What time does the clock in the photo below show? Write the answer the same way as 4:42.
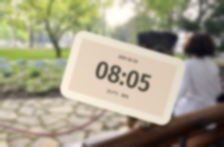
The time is 8:05
